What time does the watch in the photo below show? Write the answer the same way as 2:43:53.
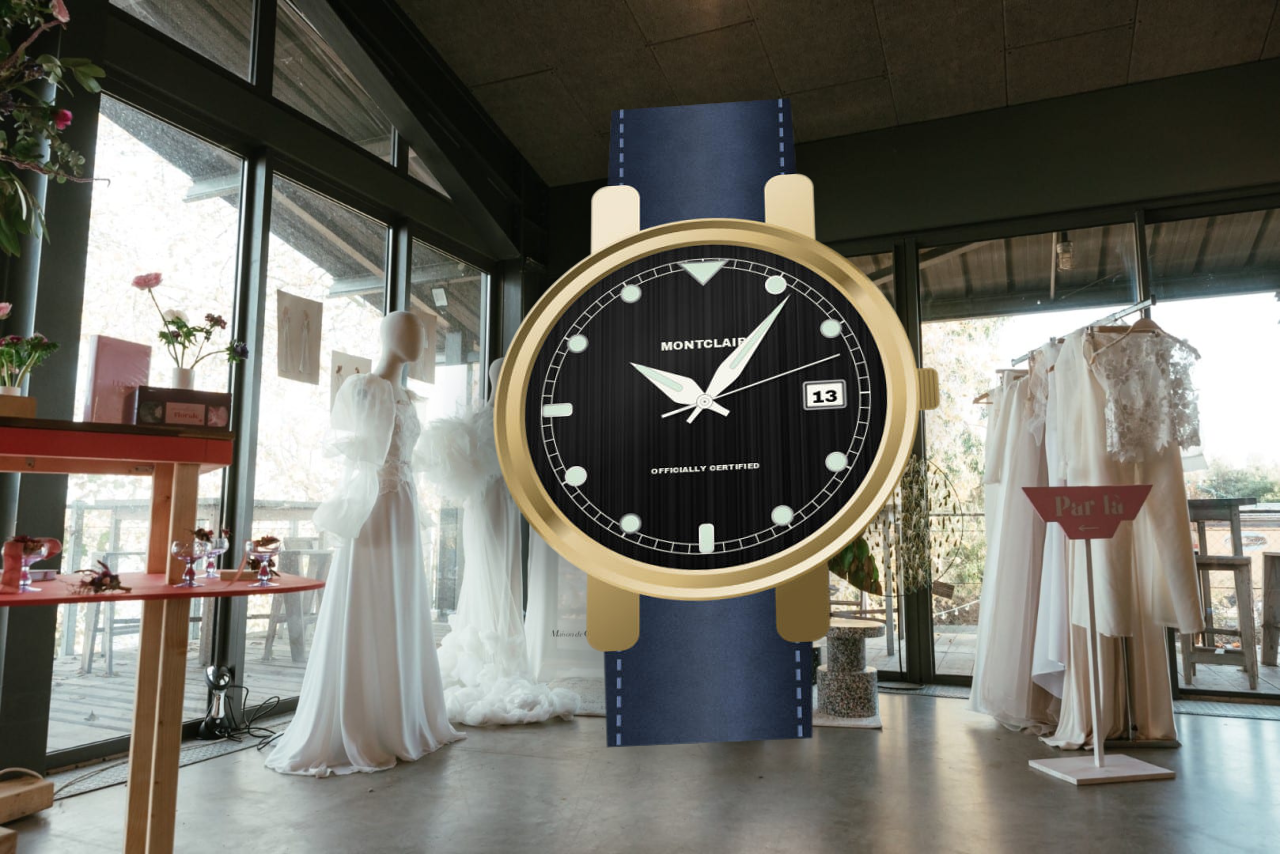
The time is 10:06:12
